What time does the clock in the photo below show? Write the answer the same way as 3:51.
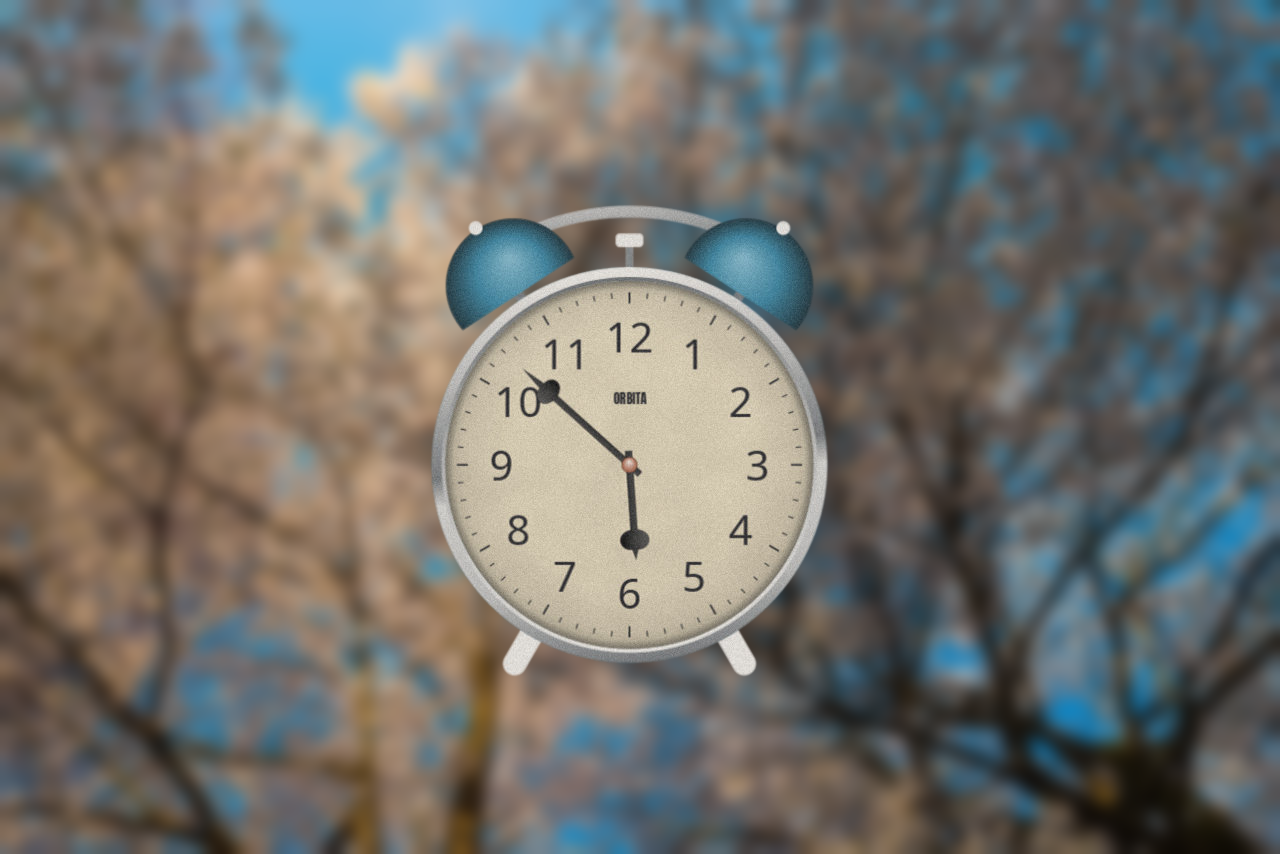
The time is 5:52
